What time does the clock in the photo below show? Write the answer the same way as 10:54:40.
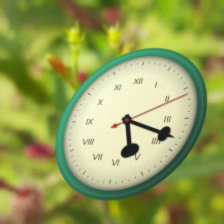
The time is 5:18:11
